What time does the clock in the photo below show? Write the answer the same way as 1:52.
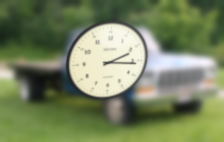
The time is 2:16
